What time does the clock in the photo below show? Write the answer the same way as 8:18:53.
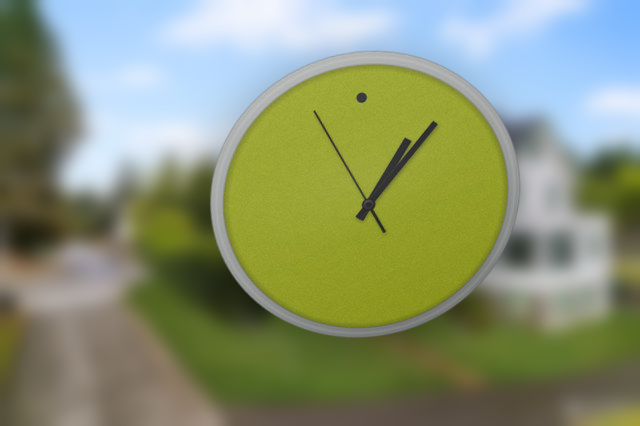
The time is 1:06:56
